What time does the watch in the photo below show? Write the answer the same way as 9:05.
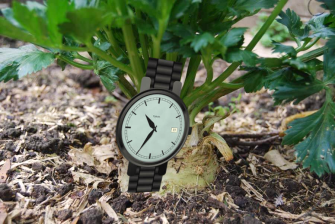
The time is 10:35
